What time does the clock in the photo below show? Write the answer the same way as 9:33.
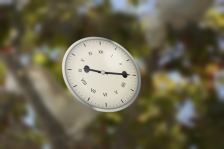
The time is 9:15
